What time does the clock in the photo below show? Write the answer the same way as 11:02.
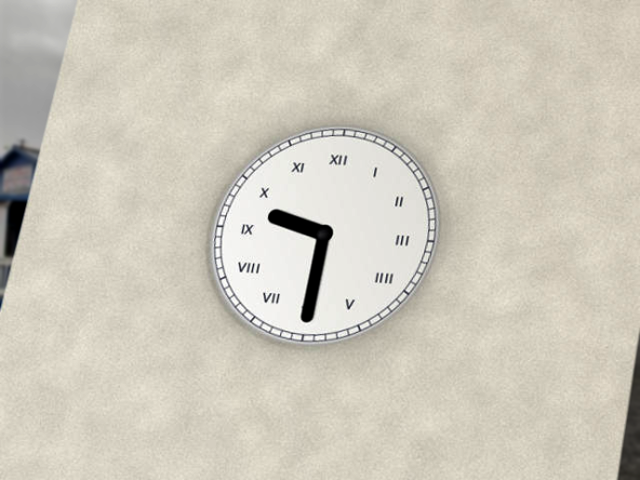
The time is 9:30
